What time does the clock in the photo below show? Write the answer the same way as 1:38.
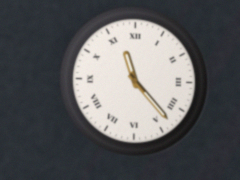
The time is 11:23
